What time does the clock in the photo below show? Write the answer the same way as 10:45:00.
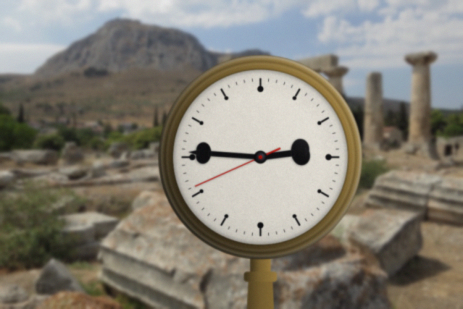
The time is 2:45:41
